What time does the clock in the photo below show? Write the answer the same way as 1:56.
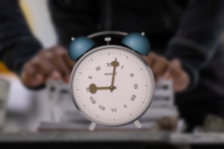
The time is 9:02
